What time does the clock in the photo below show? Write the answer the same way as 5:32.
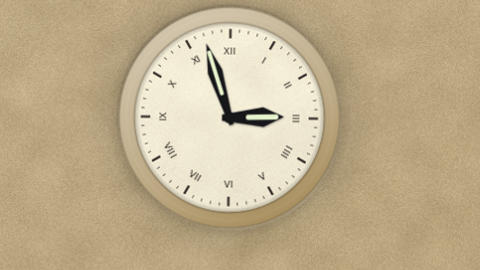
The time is 2:57
